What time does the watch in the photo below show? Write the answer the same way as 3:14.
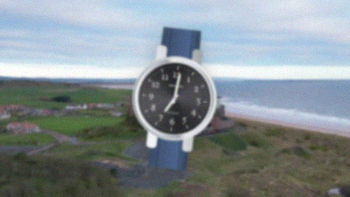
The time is 7:01
